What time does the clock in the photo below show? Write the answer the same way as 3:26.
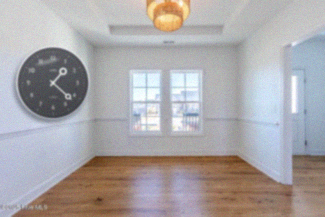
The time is 1:22
